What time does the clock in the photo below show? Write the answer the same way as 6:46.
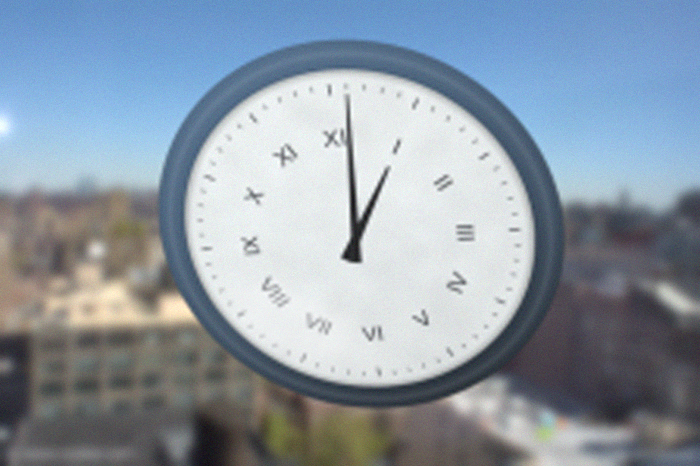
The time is 1:01
